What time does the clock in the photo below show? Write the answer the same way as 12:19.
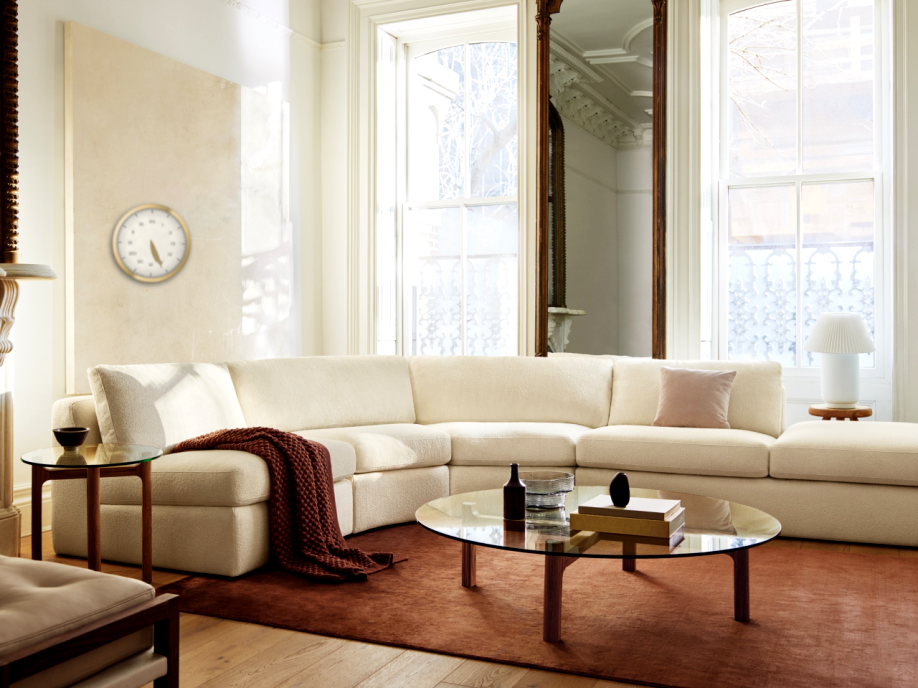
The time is 5:26
